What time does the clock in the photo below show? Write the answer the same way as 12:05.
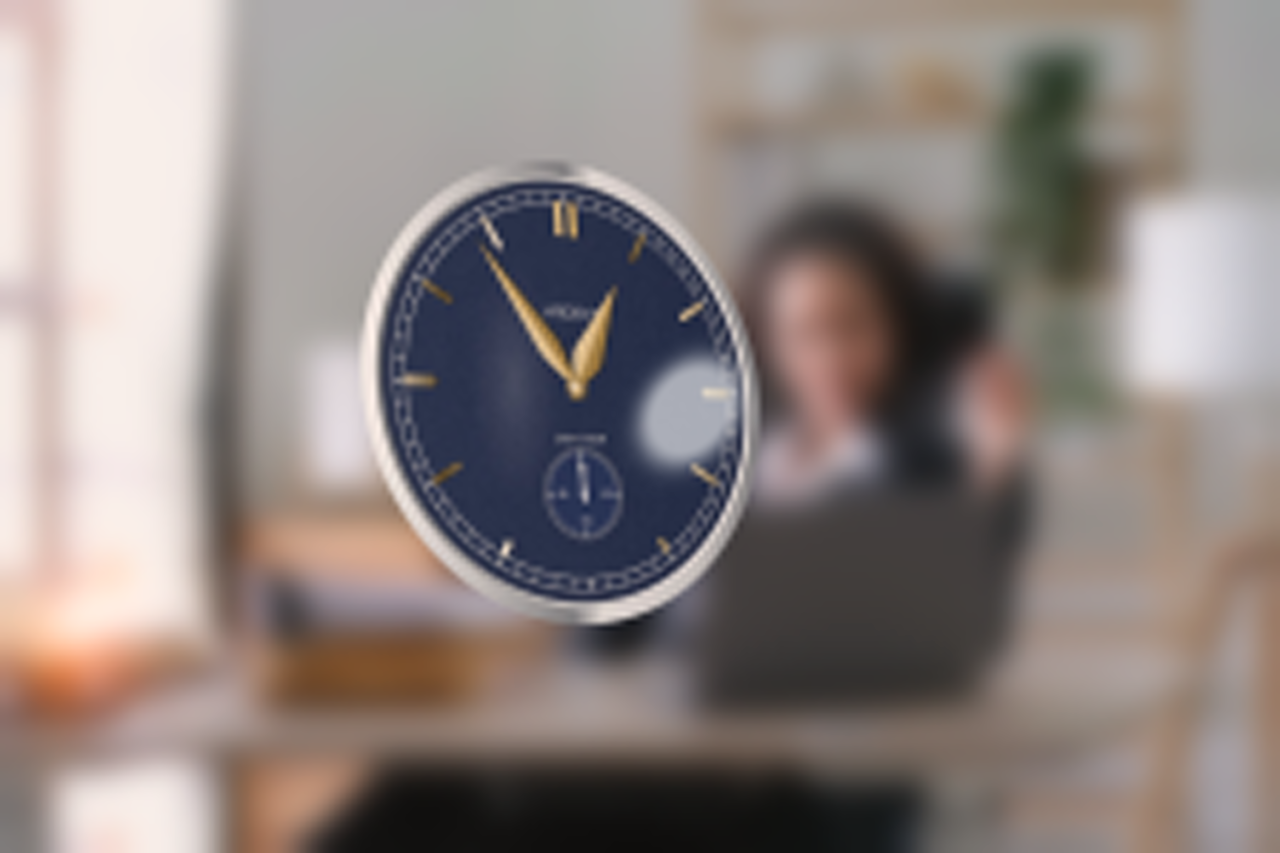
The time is 12:54
